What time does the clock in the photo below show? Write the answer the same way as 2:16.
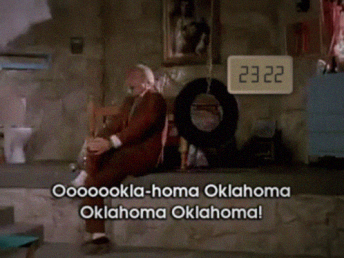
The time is 23:22
